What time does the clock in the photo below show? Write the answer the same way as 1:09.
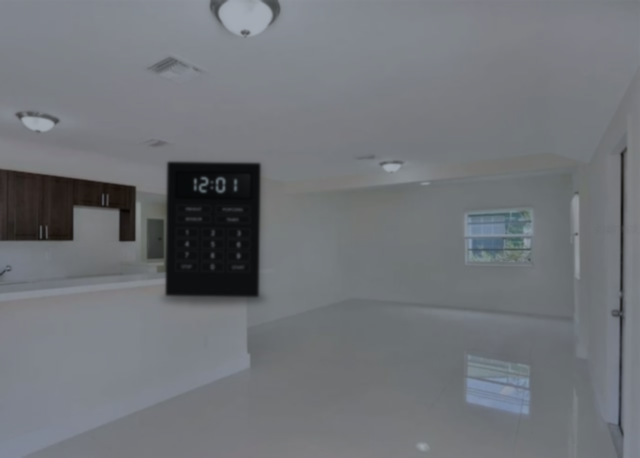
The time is 12:01
